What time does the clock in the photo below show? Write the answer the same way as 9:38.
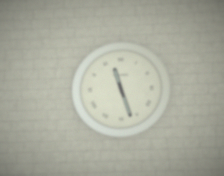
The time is 11:27
